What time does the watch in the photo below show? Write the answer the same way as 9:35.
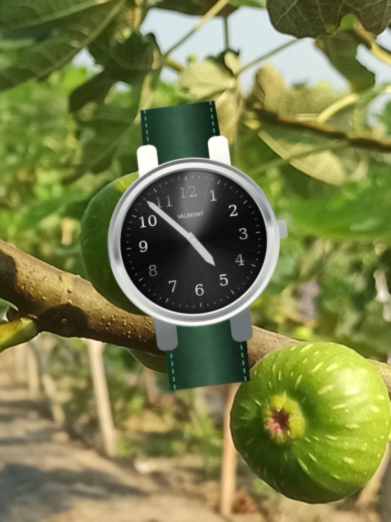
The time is 4:53
